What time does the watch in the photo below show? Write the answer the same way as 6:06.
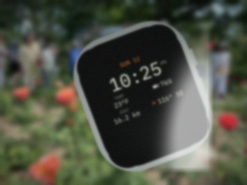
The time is 10:25
